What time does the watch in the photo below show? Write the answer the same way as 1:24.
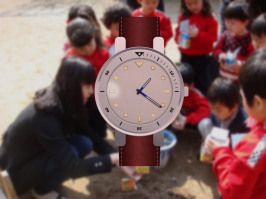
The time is 1:21
